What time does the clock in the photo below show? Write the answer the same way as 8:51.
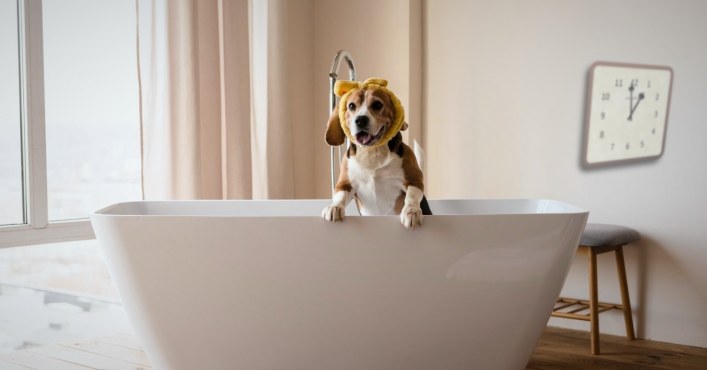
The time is 12:59
